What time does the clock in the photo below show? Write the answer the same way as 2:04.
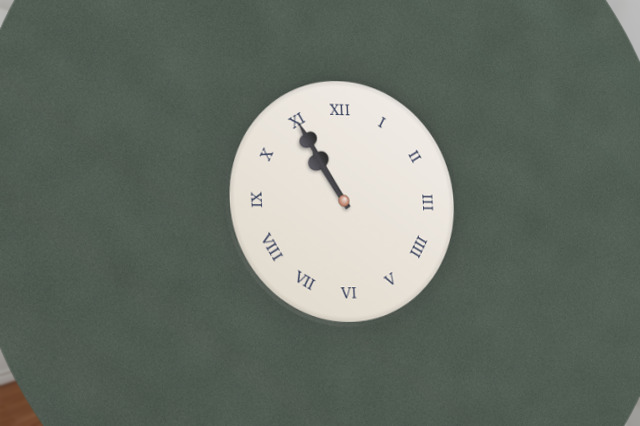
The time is 10:55
